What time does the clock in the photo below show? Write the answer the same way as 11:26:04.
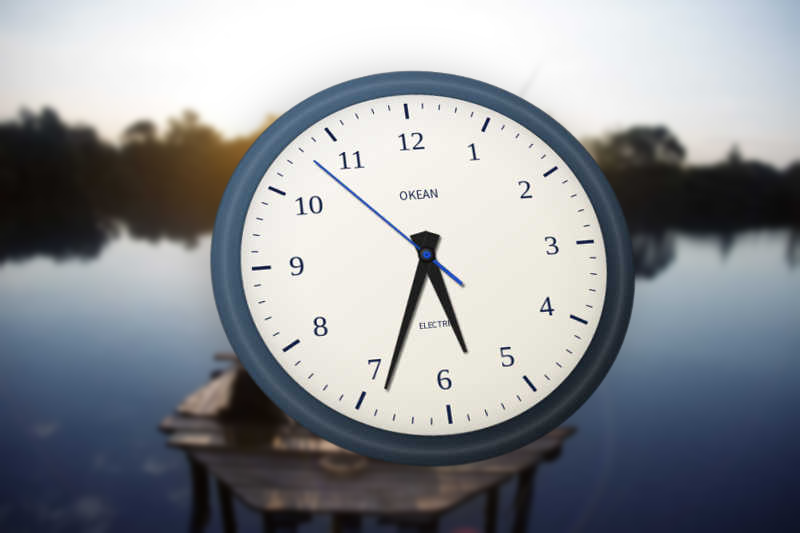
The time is 5:33:53
